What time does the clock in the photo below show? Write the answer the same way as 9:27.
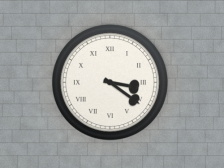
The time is 3:21
